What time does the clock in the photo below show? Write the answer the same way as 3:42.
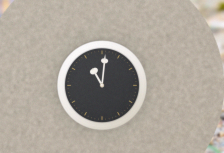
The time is 11:01
